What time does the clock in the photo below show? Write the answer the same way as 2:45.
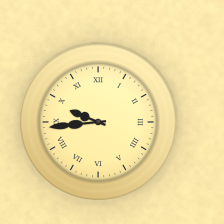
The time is 9:44
